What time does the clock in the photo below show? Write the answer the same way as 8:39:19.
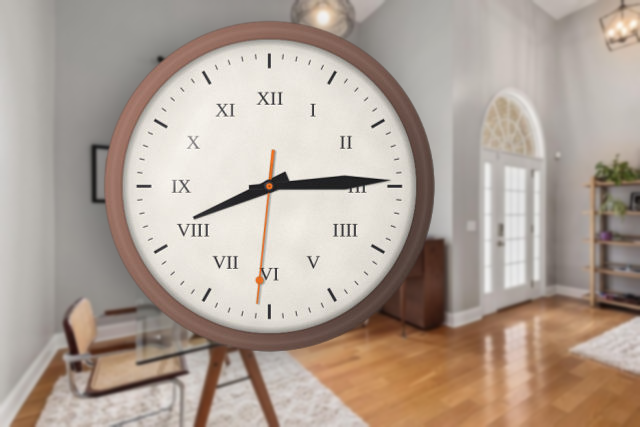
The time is 8:14:31
